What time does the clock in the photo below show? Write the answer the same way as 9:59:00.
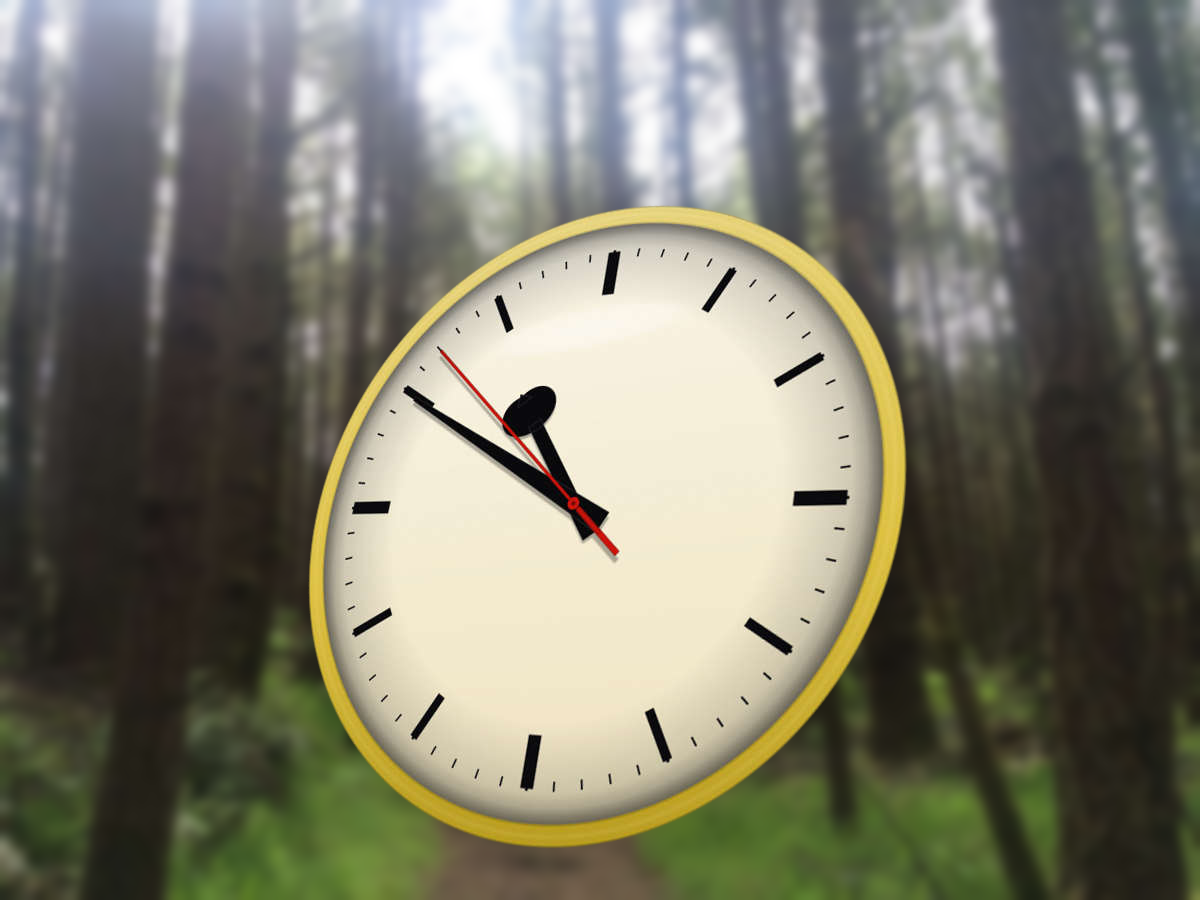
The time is 10:49:52
